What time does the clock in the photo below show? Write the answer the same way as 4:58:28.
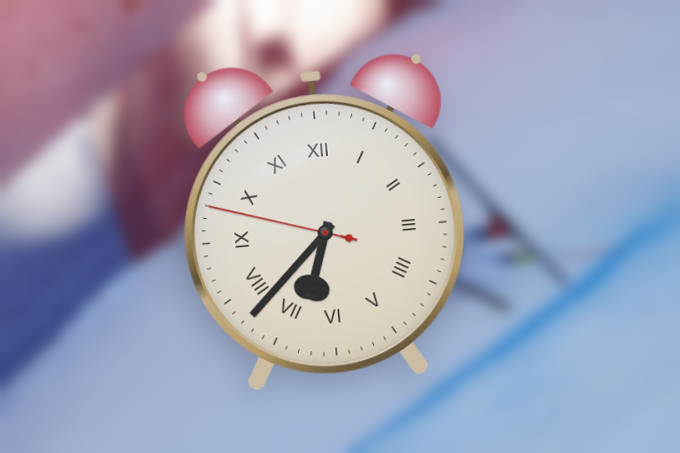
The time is 6:37:48
